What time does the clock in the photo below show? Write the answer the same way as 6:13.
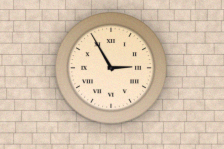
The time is 2:55
